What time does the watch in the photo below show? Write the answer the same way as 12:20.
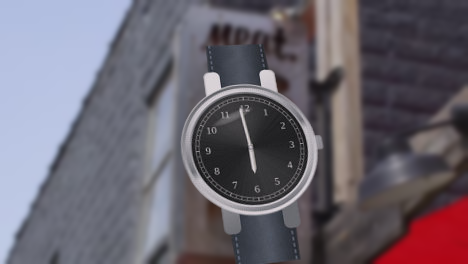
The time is 5:59
